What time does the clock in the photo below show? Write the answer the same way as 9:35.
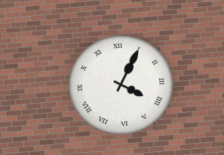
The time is 4:05
